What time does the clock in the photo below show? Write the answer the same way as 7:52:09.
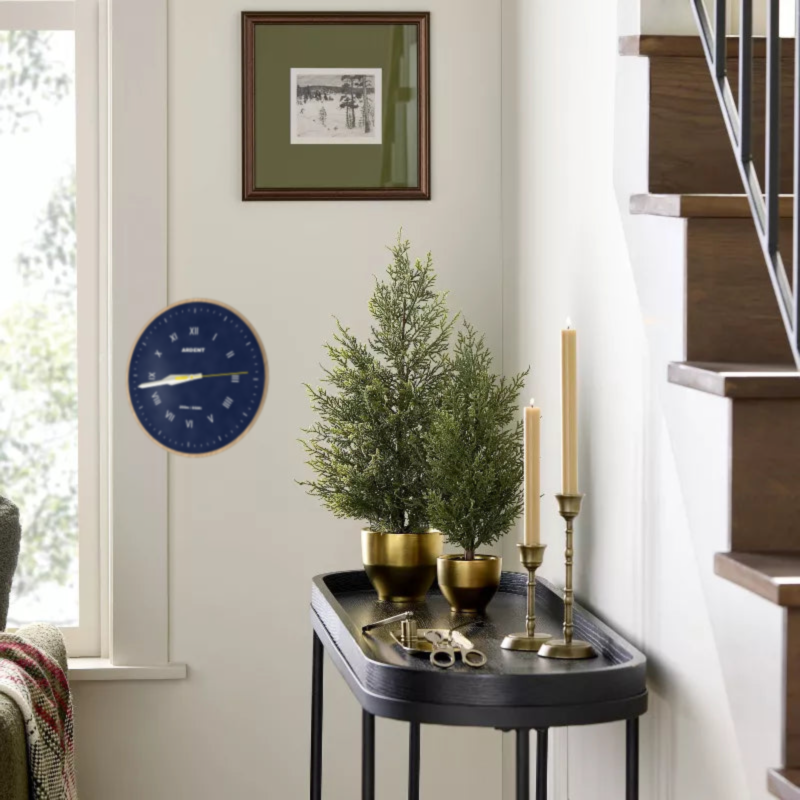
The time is 8:43:14
